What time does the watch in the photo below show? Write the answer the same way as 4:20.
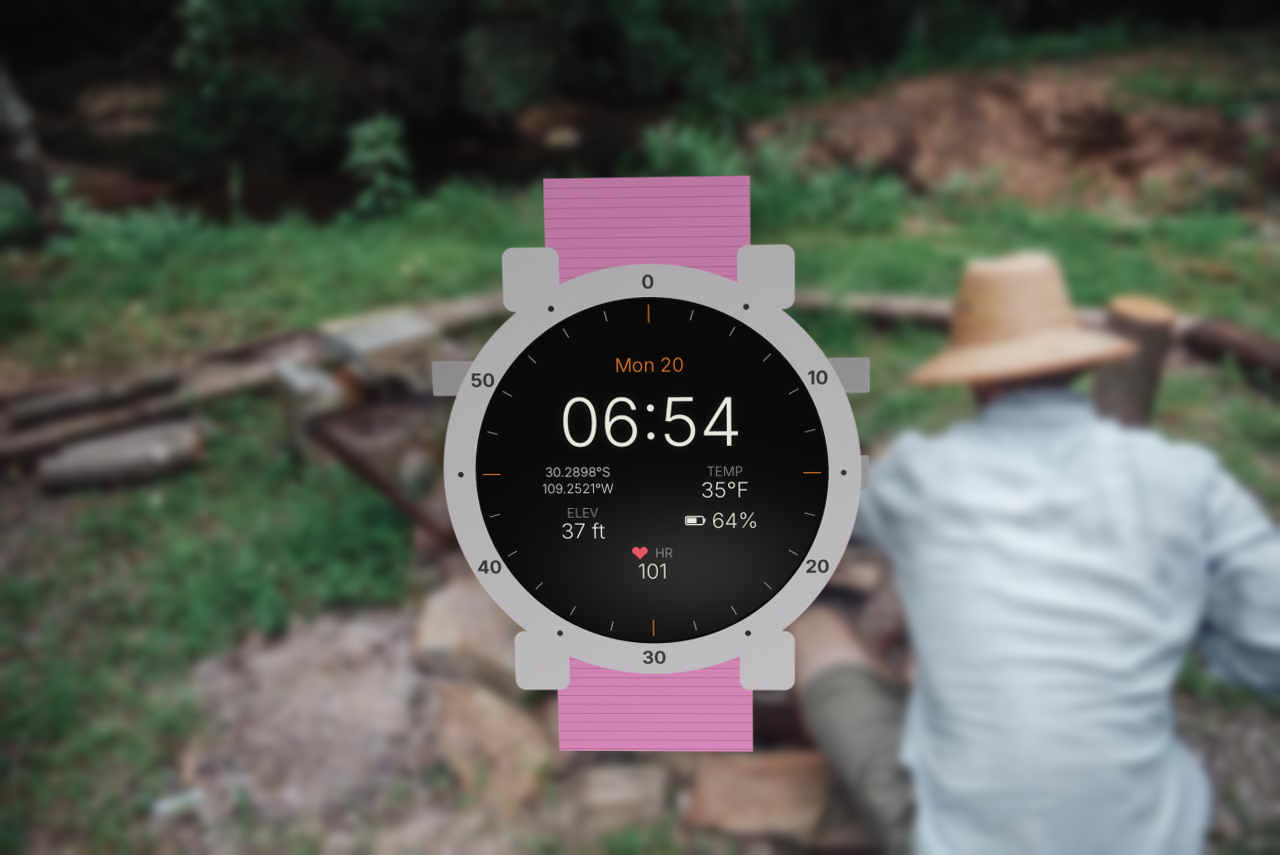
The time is 6:54
